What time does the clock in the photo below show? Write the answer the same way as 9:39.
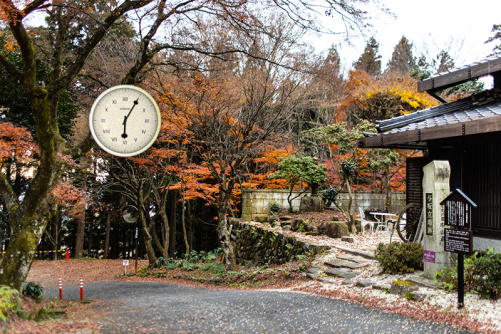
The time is 6:05
